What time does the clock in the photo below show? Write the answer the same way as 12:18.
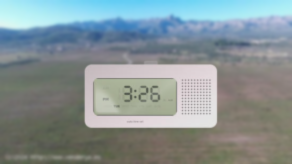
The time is 3:26
